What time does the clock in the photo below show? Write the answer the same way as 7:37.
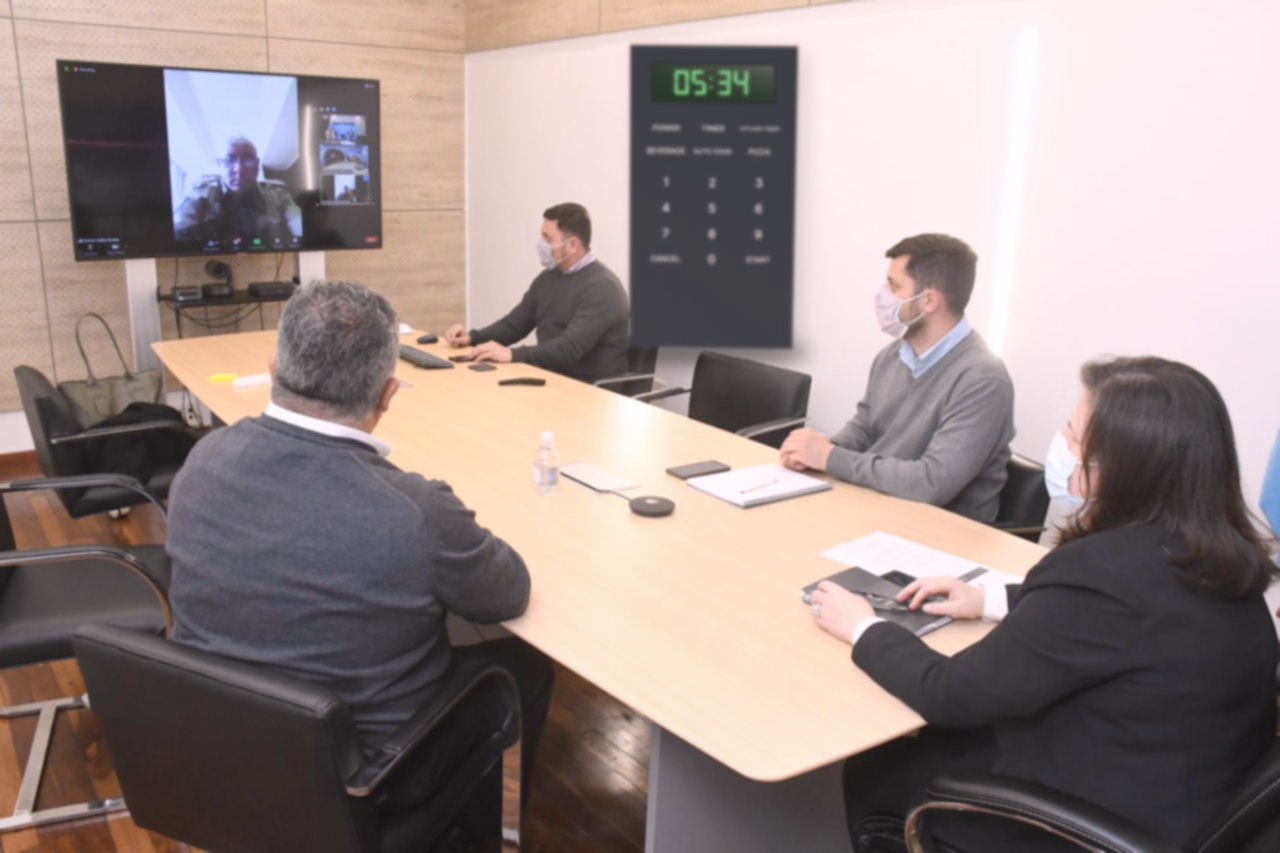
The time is 5:34
